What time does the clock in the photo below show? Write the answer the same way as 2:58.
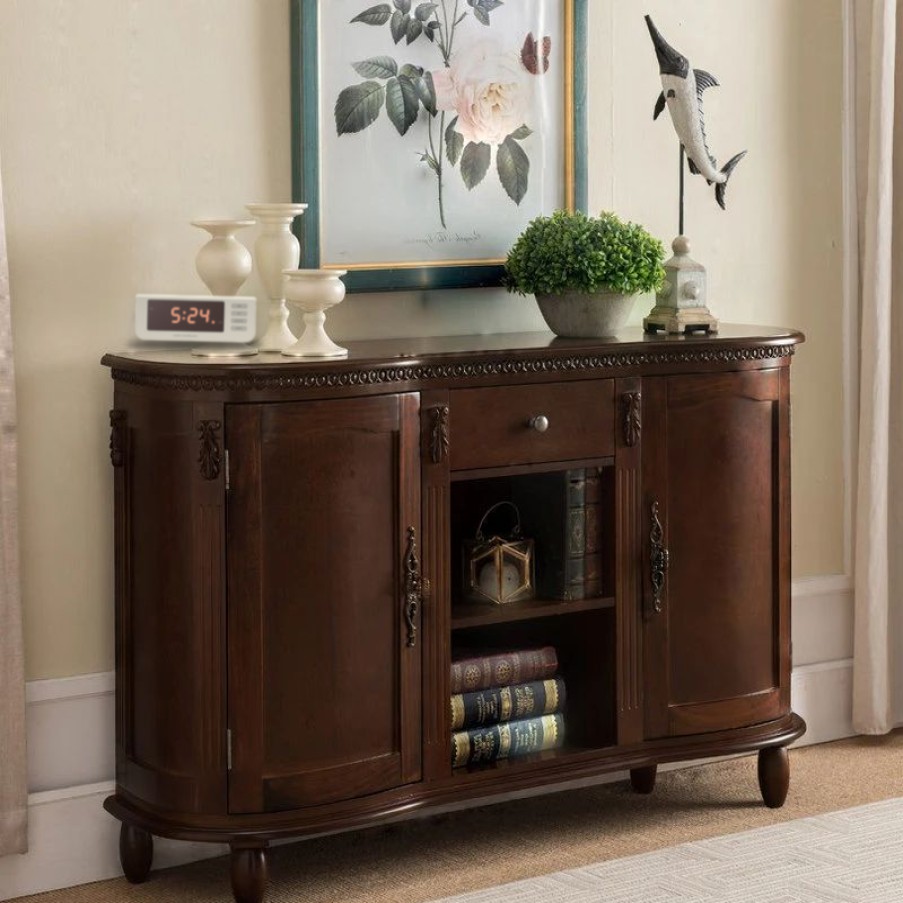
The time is 5:24
